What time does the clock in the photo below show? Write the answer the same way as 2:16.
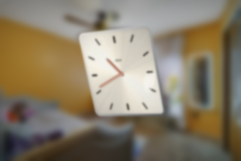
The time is 10:41
